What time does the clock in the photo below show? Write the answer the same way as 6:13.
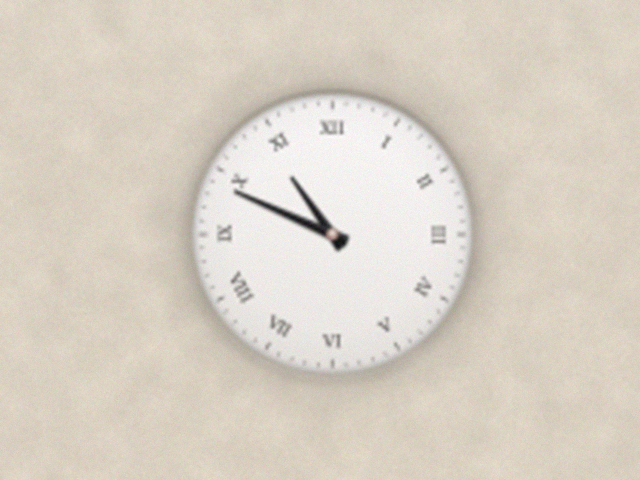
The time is 10:49
